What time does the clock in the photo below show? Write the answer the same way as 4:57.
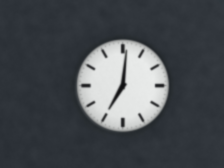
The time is 7:01
